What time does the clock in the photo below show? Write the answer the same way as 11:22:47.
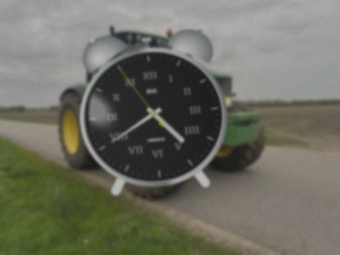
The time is 4:39:55
